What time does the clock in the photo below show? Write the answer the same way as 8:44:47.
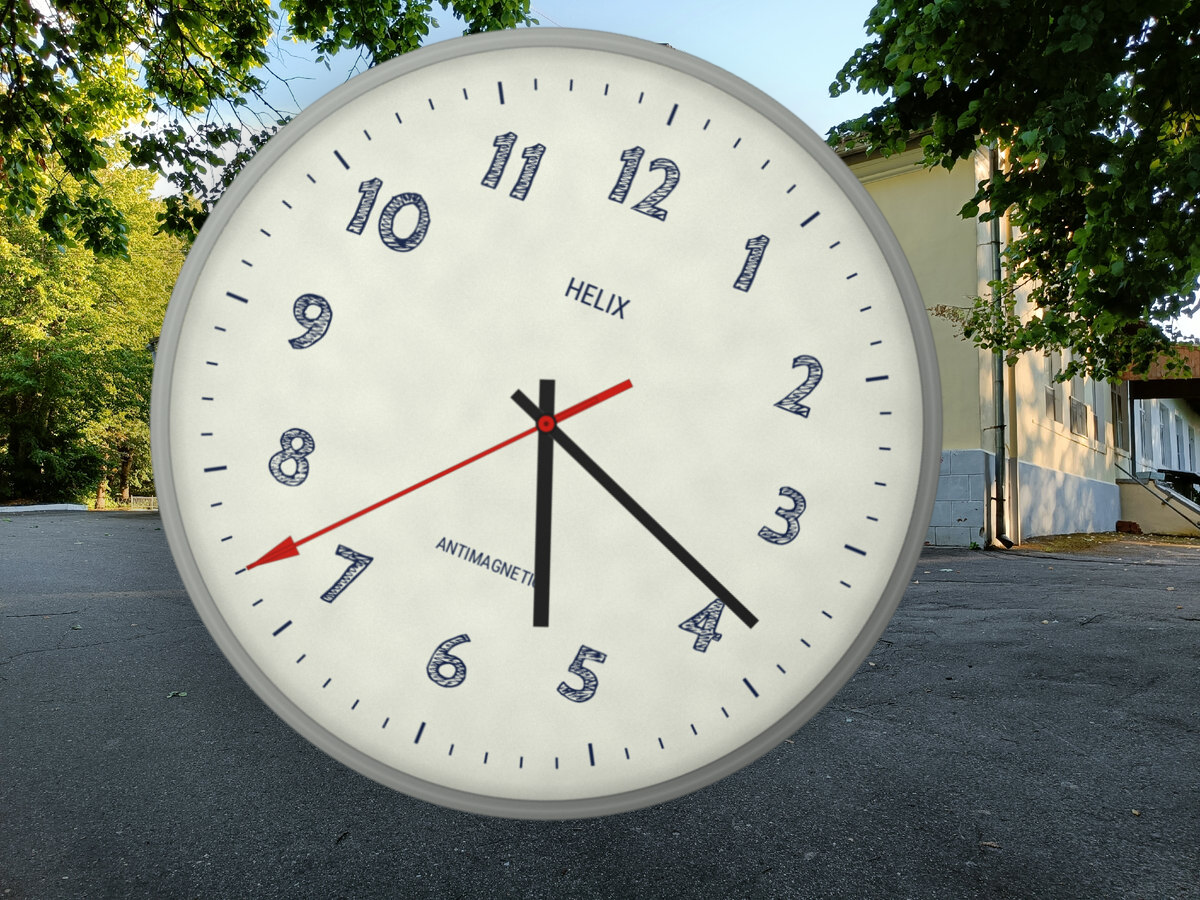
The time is 5:18:37
